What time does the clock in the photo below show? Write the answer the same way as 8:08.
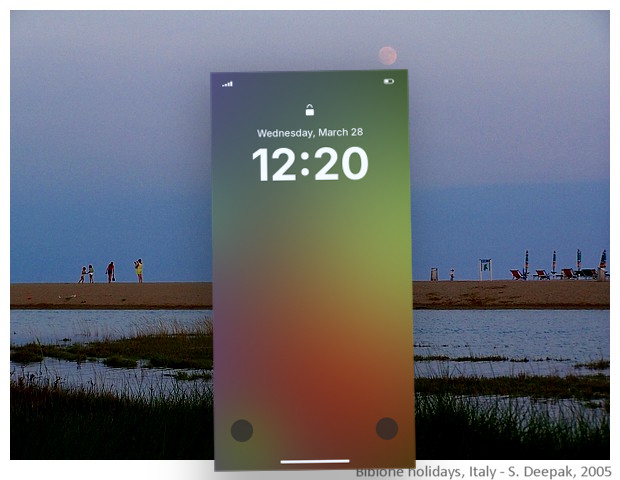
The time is 12:20
